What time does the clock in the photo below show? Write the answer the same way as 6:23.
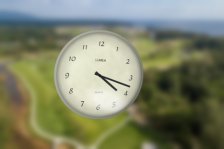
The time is 4:18
